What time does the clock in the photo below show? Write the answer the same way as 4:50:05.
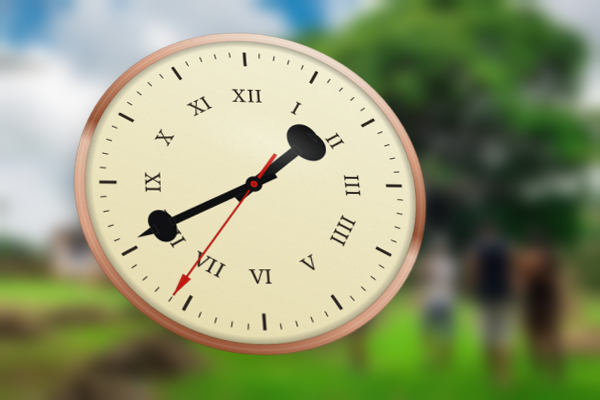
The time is 1:40:36
